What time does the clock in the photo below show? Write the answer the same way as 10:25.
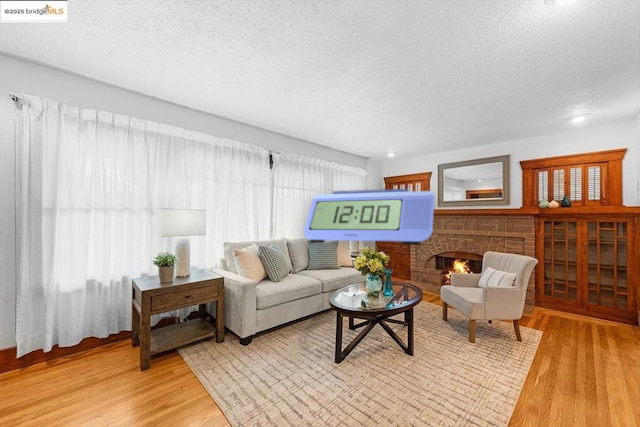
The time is 12:00
